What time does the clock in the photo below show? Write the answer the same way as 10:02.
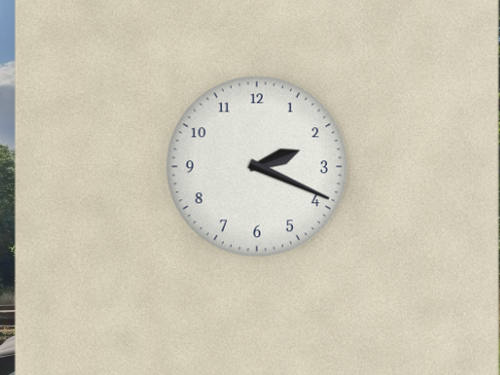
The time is 2:19
